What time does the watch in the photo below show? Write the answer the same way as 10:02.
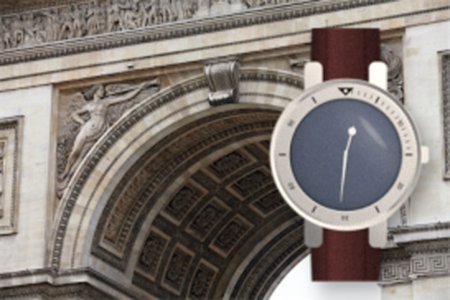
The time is 12:31
